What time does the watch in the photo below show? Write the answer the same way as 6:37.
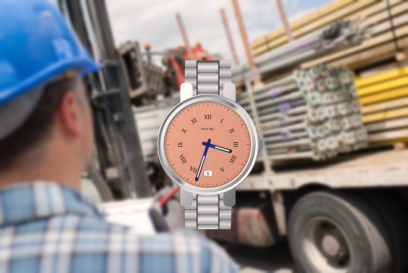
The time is 3:33
